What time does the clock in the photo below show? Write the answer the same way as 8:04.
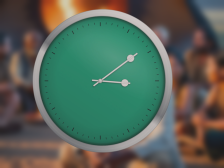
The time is 3:09
